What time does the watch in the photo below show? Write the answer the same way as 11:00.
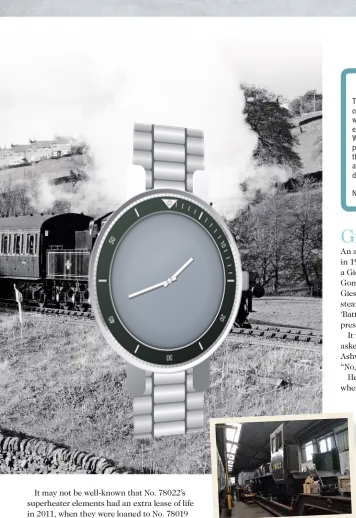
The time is 1:42
